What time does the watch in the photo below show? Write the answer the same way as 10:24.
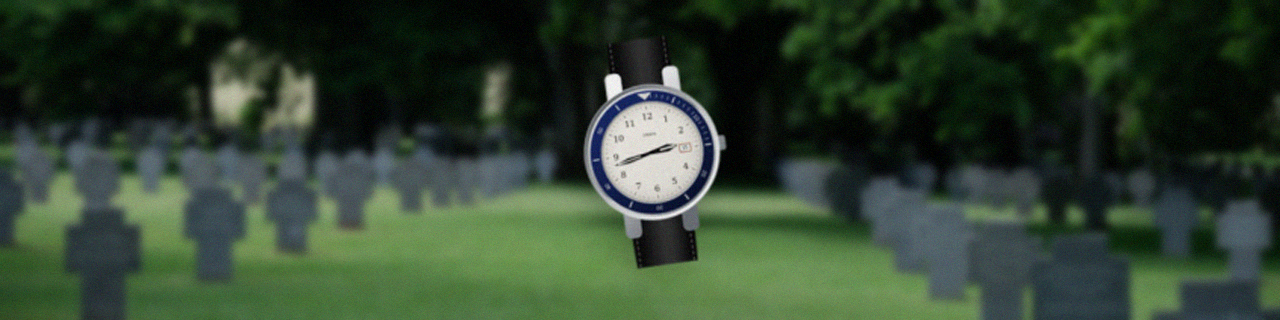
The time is 2:43
